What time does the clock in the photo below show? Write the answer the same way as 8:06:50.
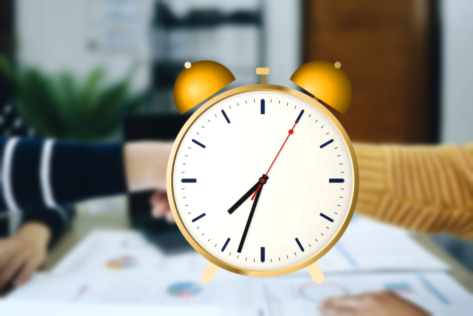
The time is 7:33:05
